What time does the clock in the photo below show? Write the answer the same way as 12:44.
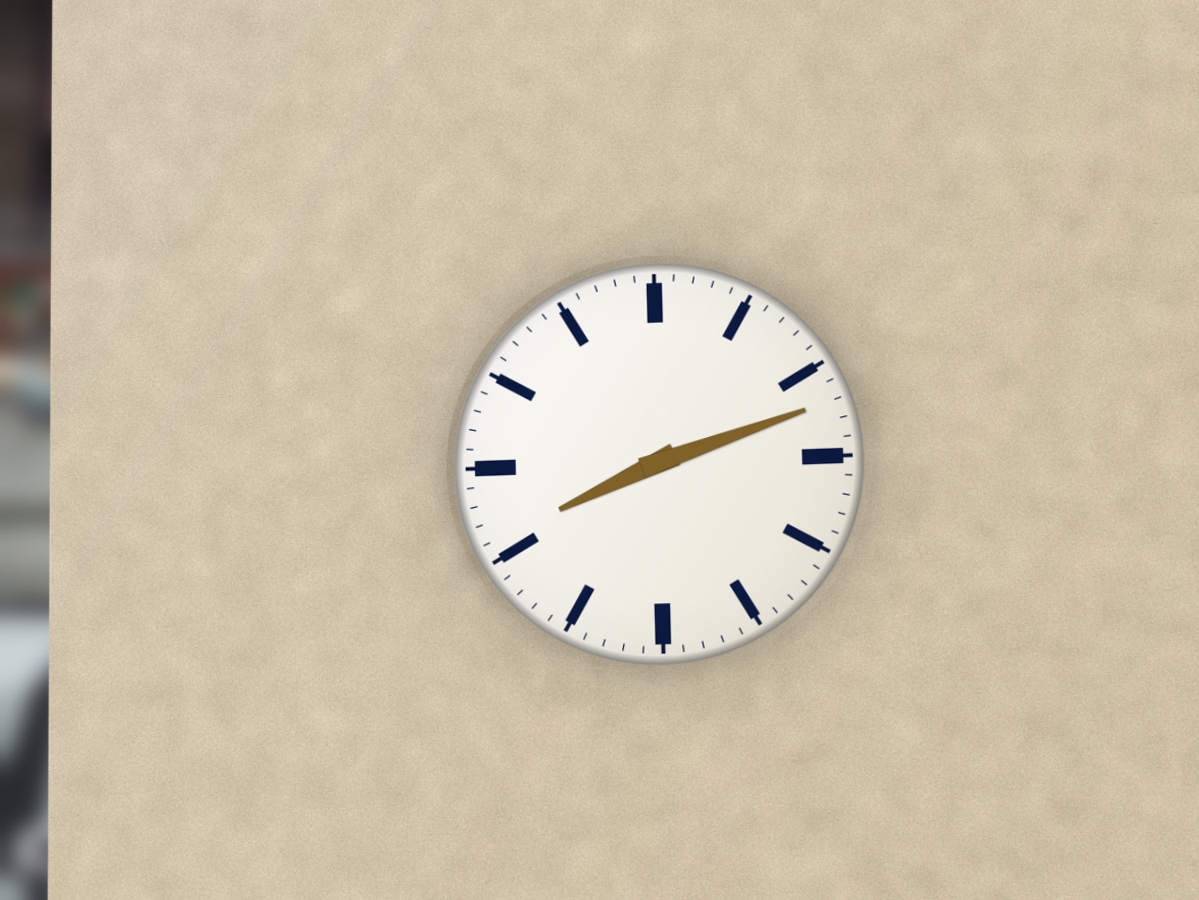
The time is 8:12
